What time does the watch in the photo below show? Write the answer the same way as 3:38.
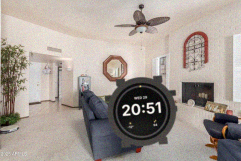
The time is 20:51
